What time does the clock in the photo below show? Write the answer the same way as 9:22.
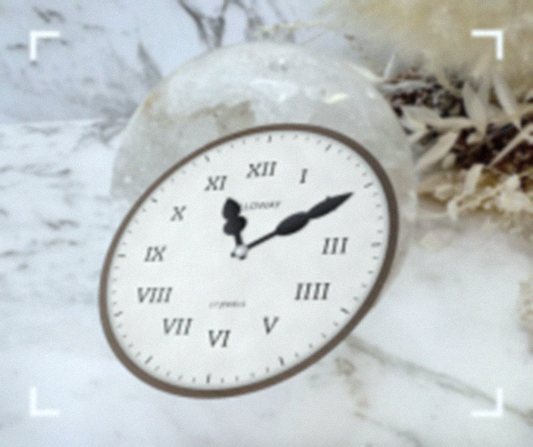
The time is 11:10
